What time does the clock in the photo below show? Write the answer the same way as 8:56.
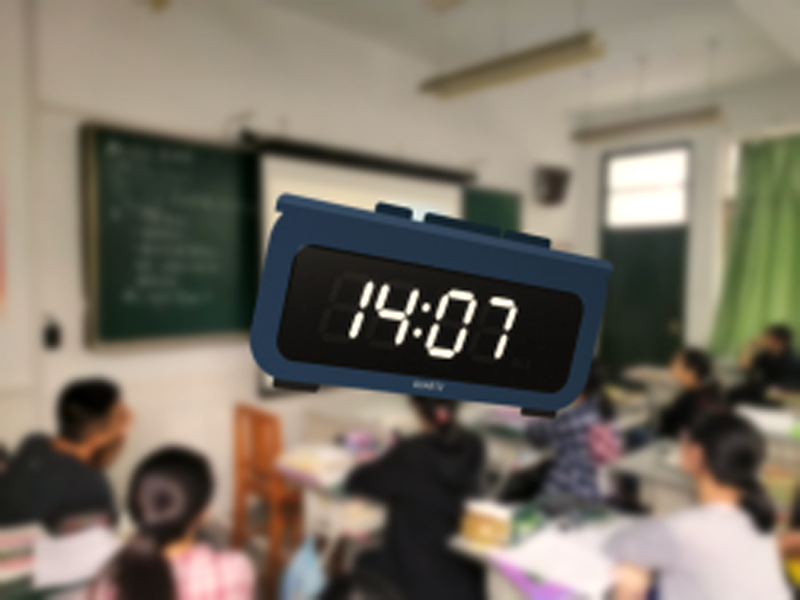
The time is 14:07
